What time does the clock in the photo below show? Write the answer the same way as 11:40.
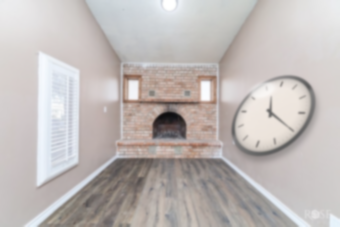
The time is 11:20
